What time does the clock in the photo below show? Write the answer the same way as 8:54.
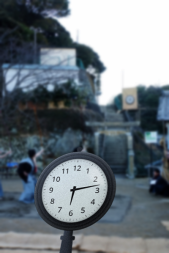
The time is 6:13
